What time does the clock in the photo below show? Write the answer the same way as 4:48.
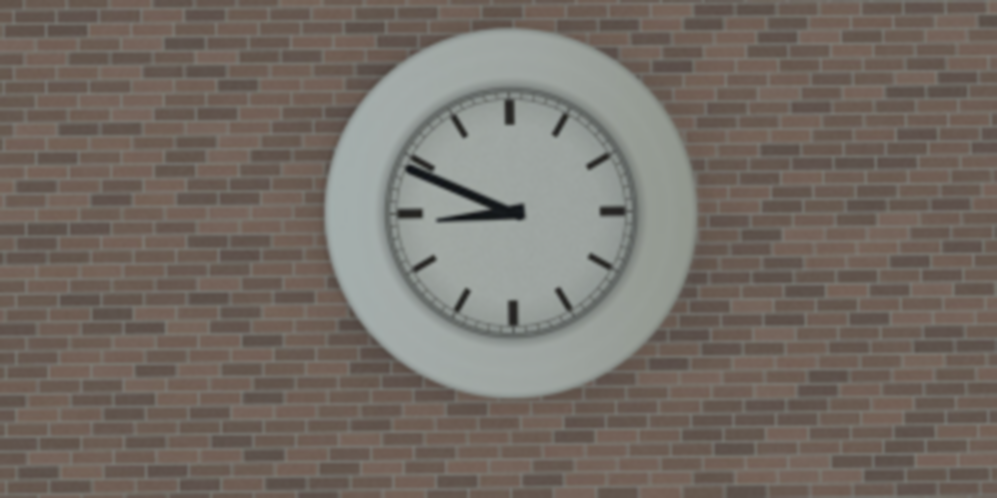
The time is 8:49
